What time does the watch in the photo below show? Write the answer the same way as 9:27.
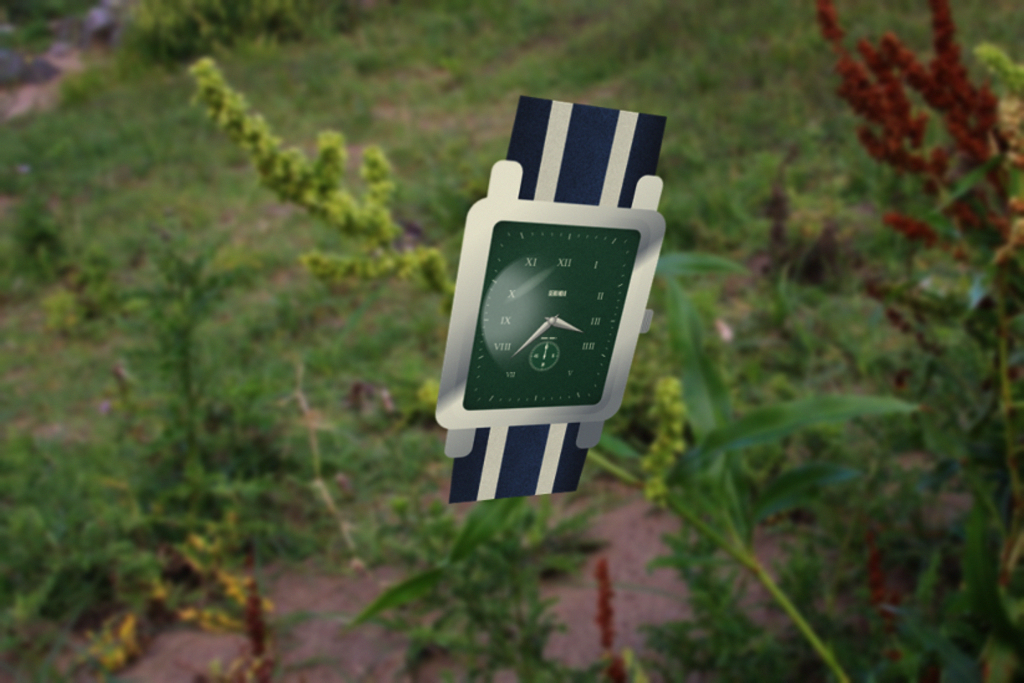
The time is 3:37
